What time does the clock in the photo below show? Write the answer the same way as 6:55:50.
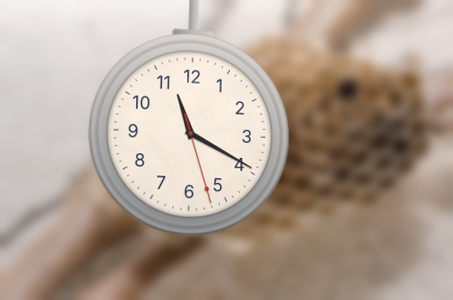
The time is 11:19:27
